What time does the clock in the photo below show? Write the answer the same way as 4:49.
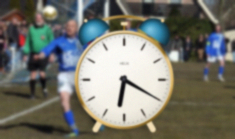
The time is 6:20
